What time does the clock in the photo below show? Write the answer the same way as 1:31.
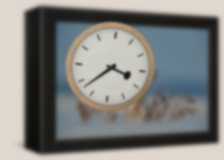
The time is 3:38
